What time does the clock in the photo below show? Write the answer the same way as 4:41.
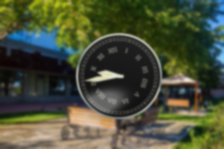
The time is 9:46
